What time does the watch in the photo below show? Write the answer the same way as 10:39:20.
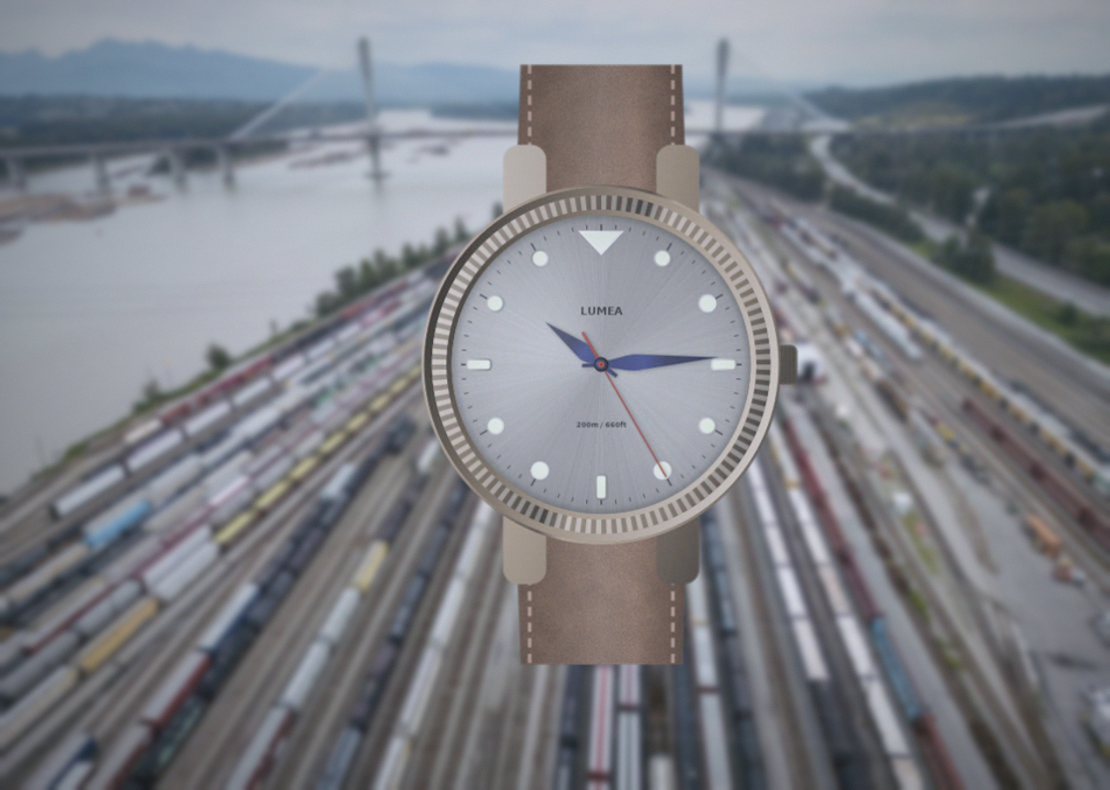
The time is 10:14:25
